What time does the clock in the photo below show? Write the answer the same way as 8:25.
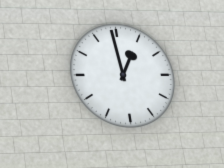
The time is 12:59
